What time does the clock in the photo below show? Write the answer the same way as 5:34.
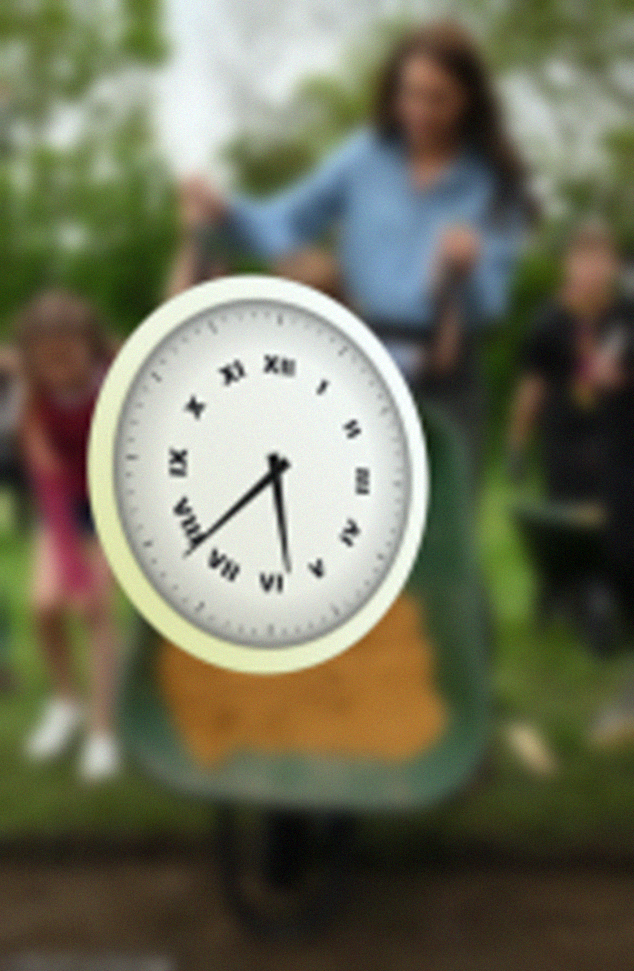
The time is 5:38
